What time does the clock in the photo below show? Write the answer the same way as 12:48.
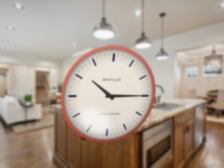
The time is 10:15
